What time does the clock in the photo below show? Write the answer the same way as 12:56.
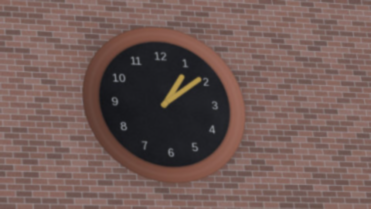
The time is 1:09
